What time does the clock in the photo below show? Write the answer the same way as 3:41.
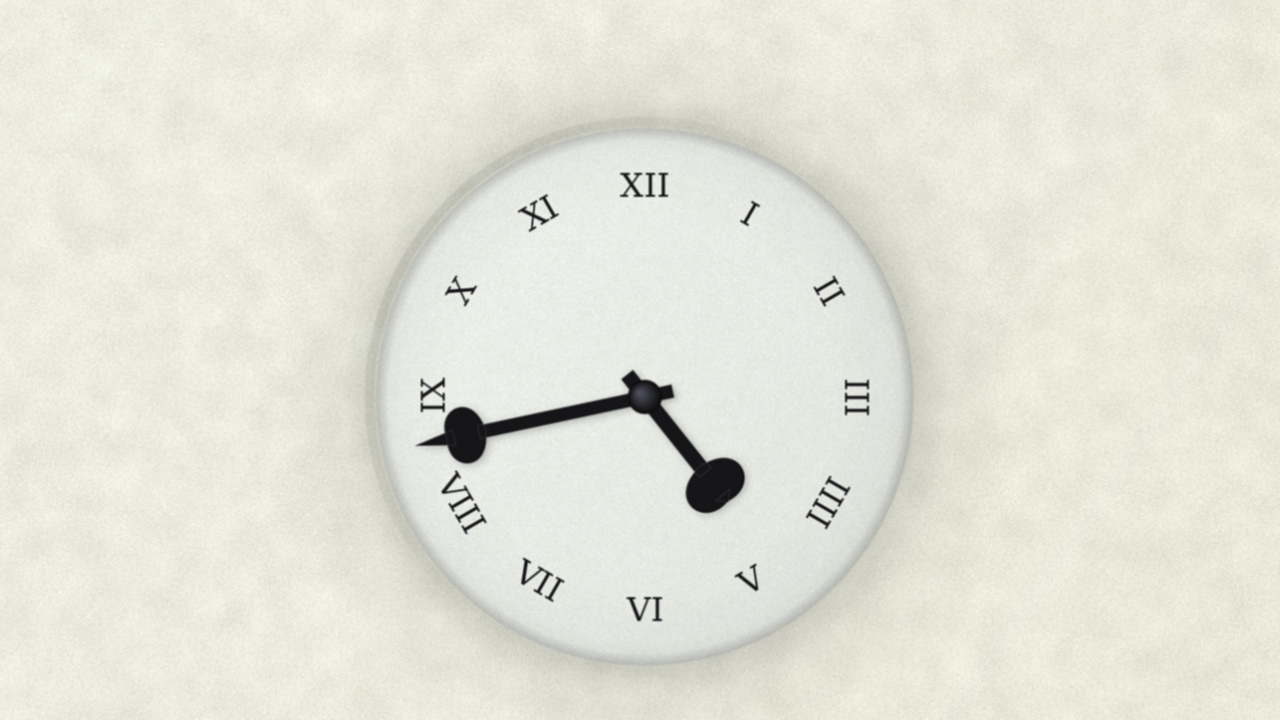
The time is 4:43
